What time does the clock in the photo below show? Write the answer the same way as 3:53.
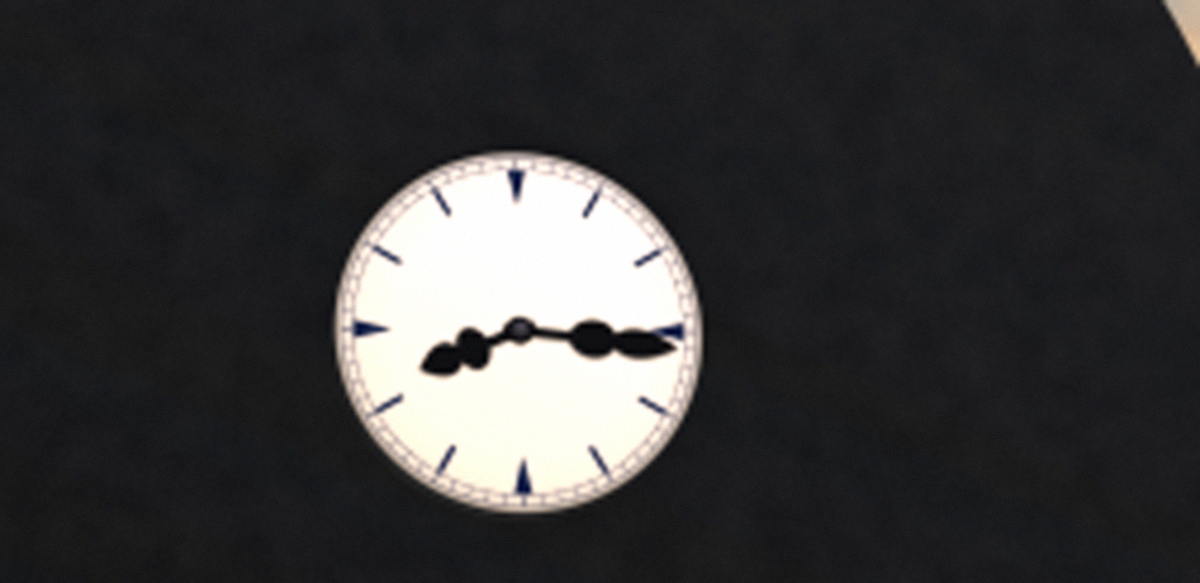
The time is 8:16
